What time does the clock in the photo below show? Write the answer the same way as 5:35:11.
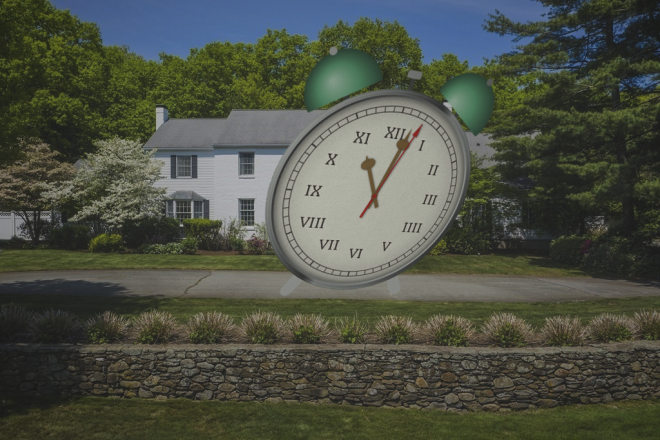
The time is 11:02:03
